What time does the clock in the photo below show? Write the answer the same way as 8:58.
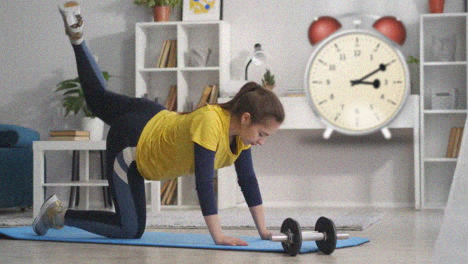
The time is 3:10
